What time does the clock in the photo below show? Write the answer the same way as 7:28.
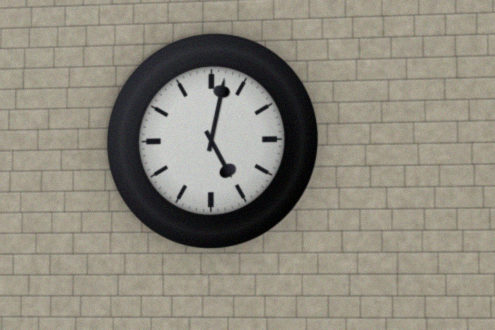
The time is 5:02
